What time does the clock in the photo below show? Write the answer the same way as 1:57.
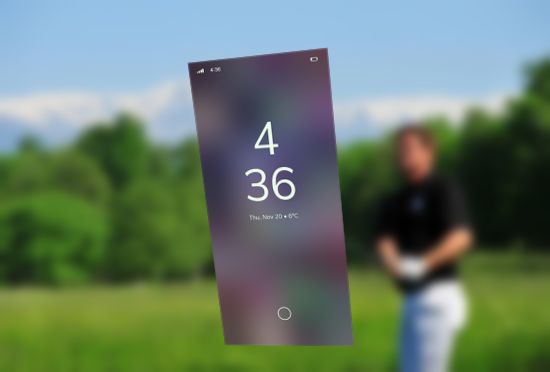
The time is 4:36
